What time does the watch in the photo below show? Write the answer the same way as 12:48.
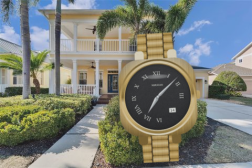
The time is 7:08
